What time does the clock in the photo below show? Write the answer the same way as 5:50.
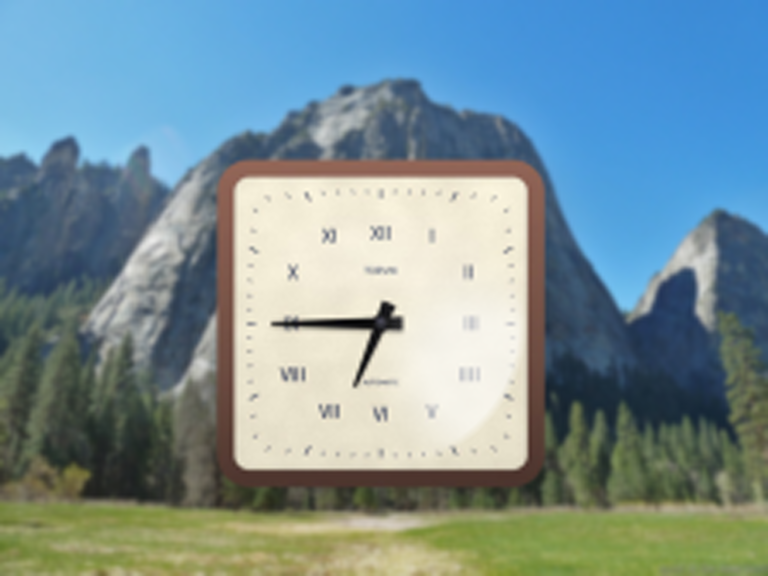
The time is 6:45
